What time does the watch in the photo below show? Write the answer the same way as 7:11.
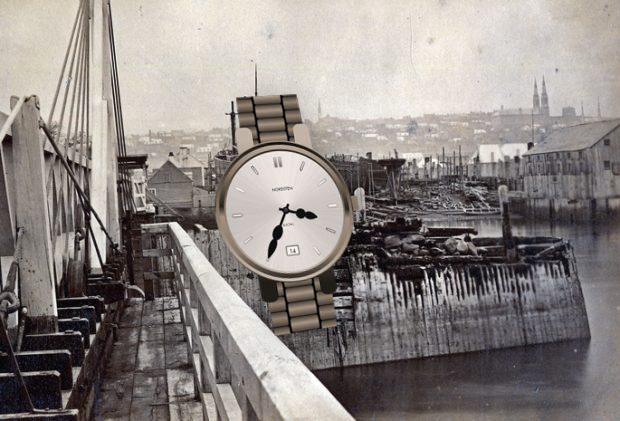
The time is 3:35
